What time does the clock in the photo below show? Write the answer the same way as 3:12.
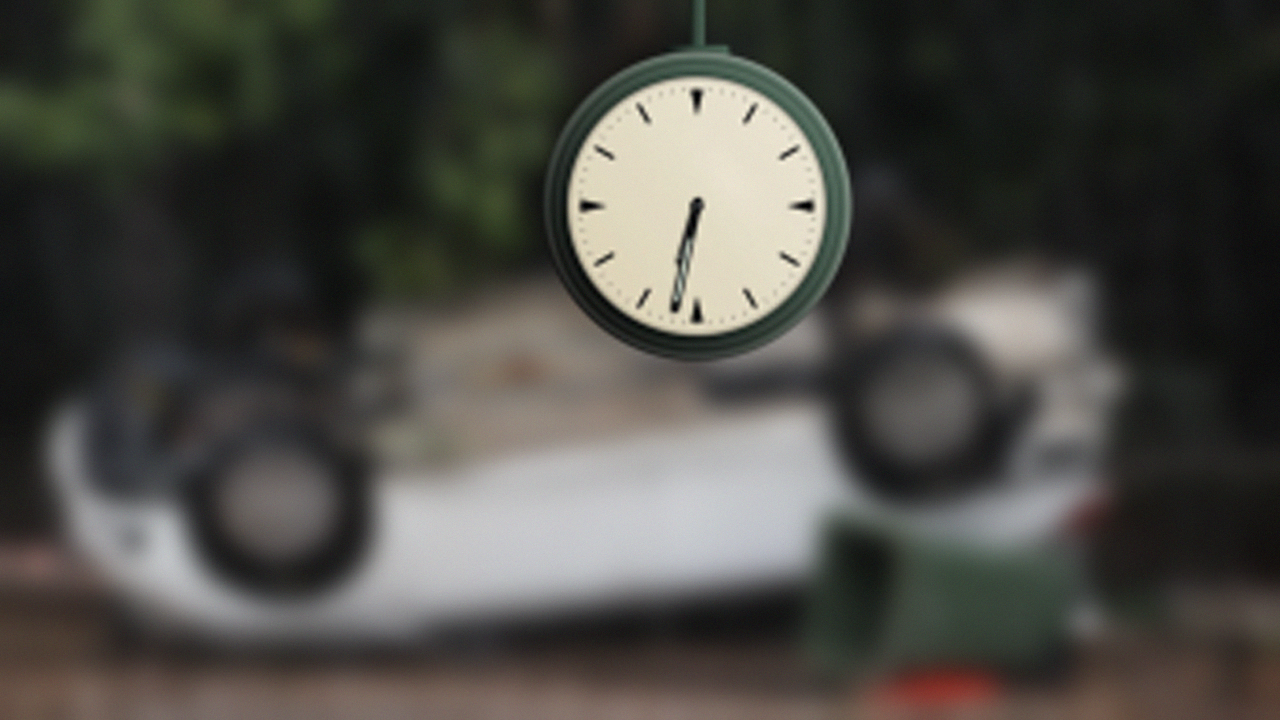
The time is 6:32
